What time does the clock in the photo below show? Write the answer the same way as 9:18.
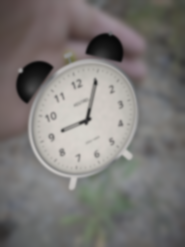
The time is 9:05
